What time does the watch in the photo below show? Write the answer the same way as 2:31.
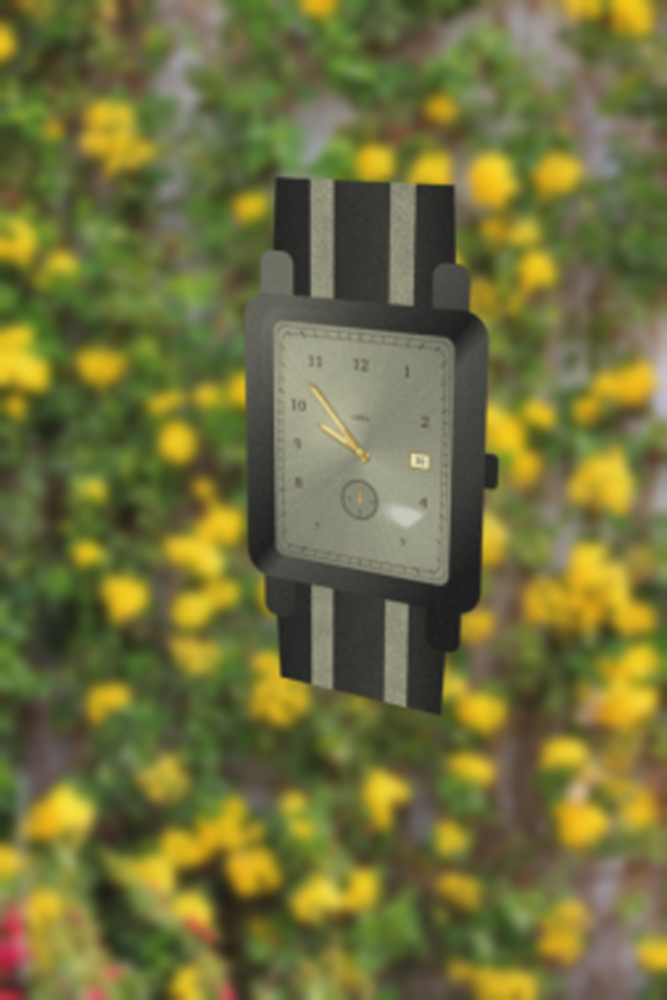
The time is 9:53
